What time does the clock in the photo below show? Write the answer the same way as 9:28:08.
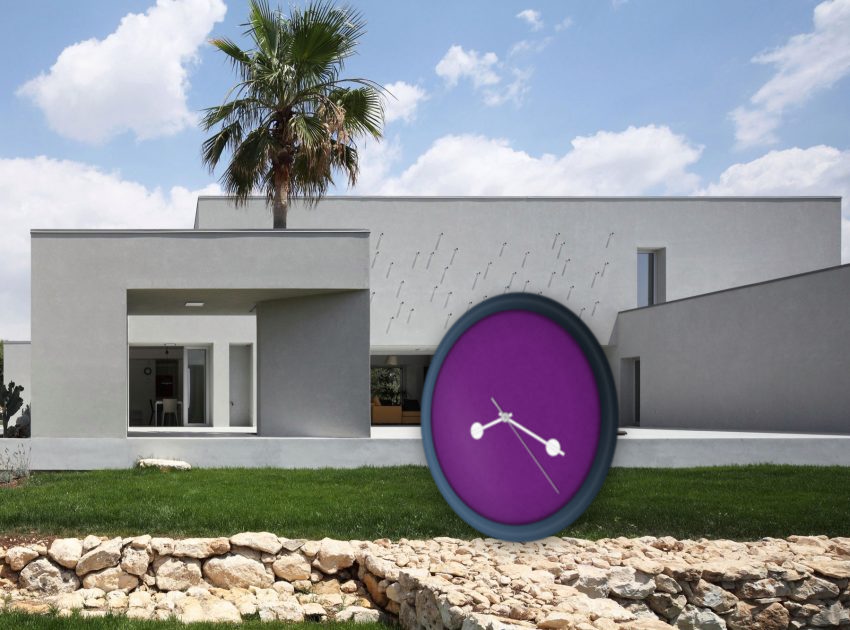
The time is 8:19:23
